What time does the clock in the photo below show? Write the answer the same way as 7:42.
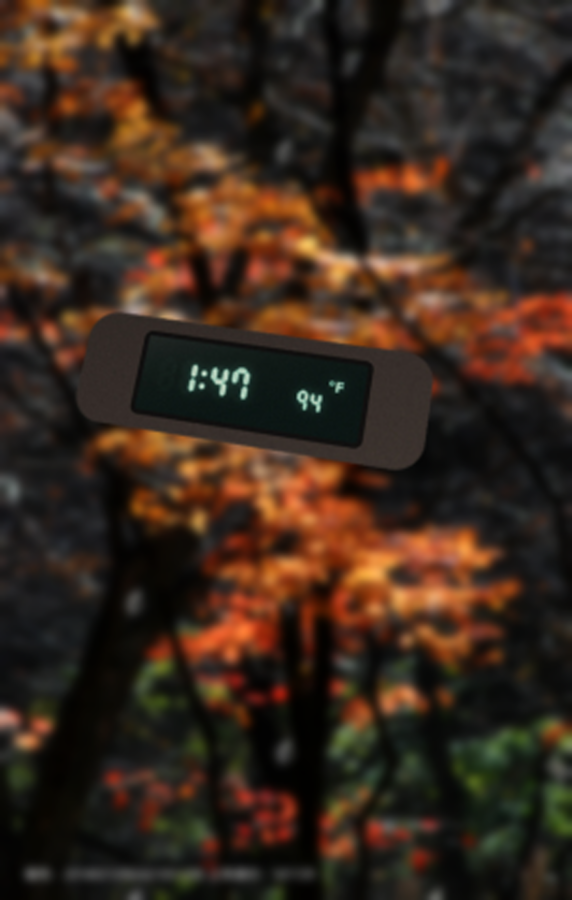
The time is 1:47
